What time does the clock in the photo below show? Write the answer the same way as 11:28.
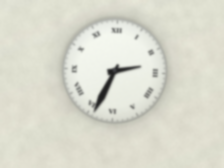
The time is 2:34
